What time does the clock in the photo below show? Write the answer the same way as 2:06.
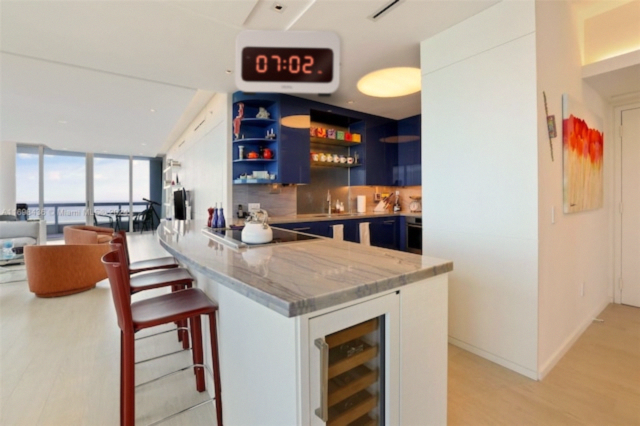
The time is 7:02
